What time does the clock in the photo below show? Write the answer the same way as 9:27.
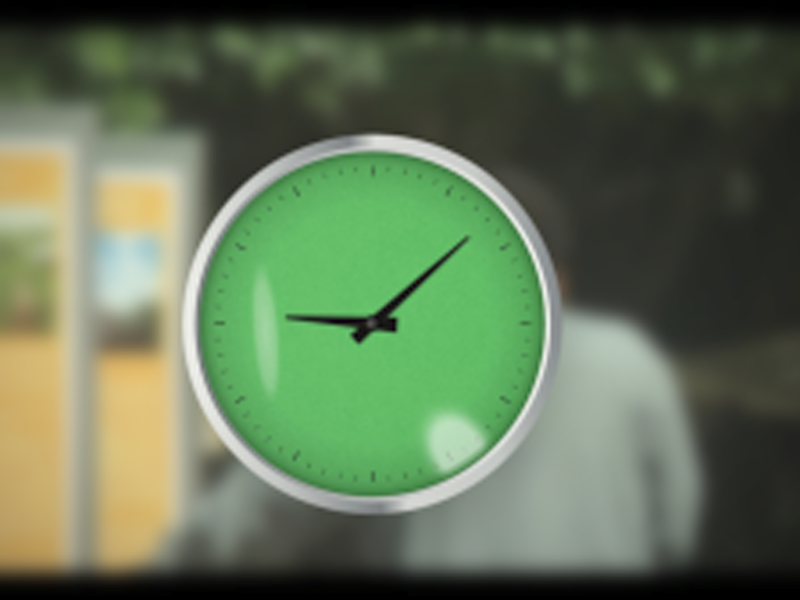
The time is 9:08
